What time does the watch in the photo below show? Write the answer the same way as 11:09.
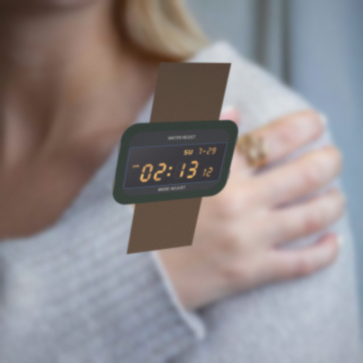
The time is 2:13
